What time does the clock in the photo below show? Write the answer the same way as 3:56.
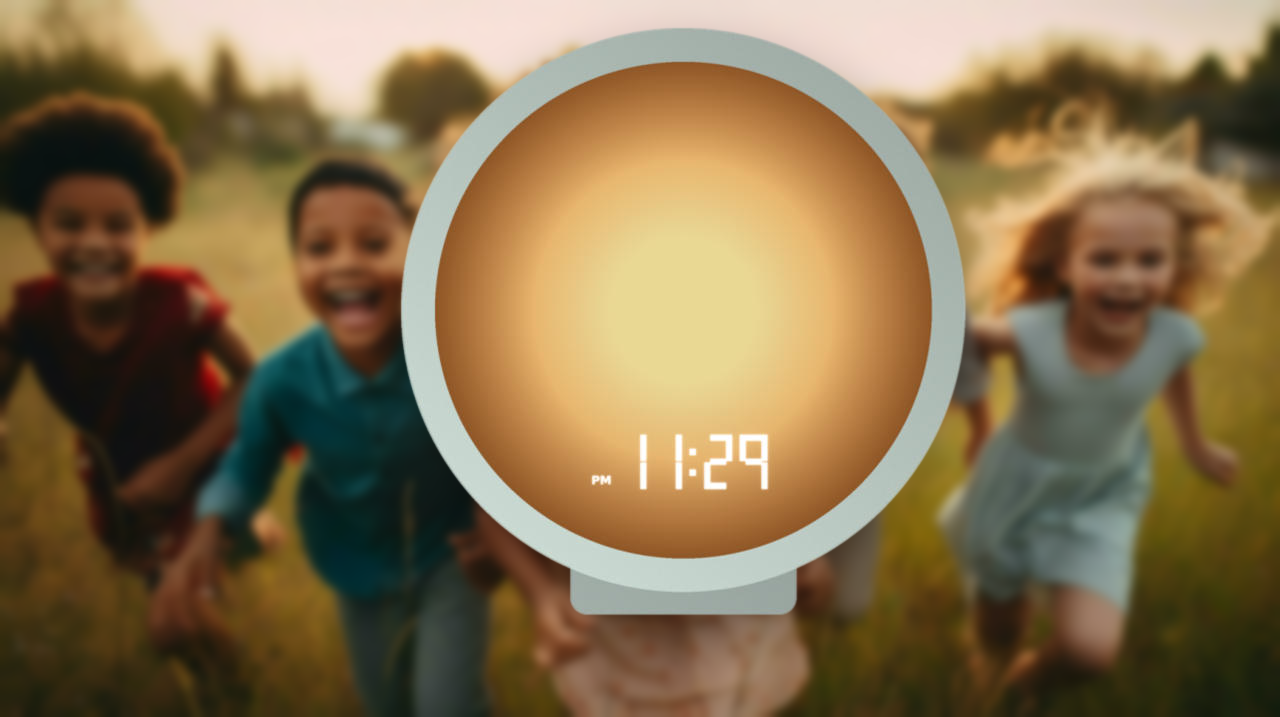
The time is 11:29
